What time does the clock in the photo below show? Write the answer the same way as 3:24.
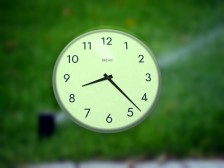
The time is 8:23
